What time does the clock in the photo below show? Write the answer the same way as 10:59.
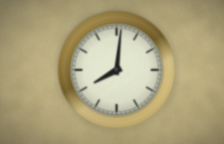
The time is 8:01
